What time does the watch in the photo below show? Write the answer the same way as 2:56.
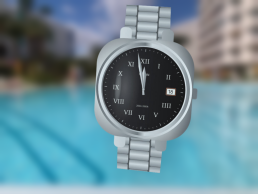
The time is 11:58
